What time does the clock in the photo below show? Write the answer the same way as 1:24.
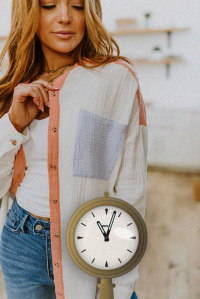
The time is 11:03
